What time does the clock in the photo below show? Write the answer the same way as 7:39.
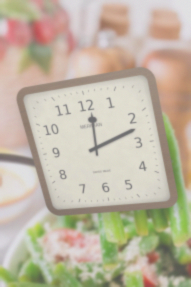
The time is 12:12
